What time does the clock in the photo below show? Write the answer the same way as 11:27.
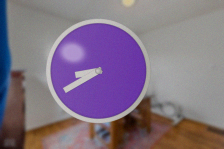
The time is 8:40
